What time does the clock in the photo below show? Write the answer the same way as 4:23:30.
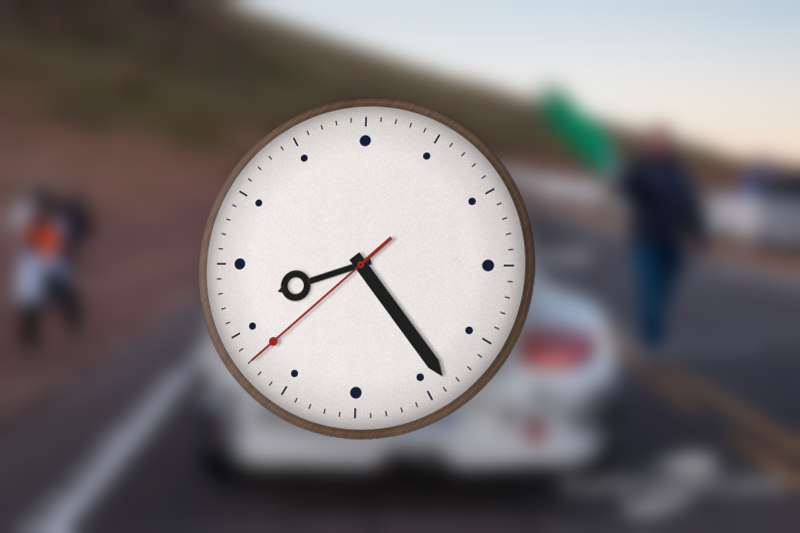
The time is 8:23:38
